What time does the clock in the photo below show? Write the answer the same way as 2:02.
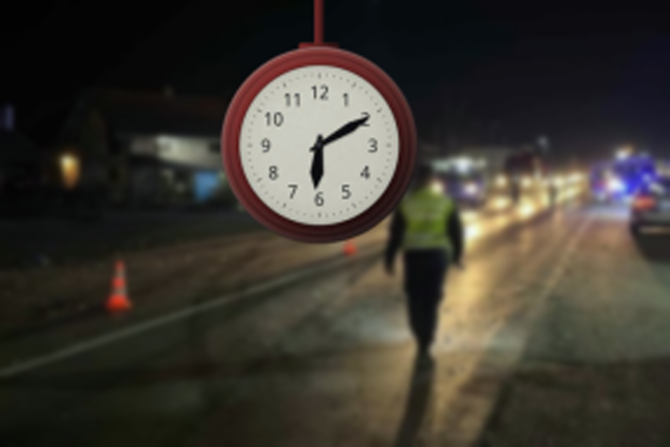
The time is 6:10
